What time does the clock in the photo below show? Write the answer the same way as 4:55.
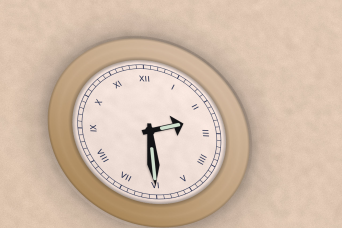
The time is 2:30
